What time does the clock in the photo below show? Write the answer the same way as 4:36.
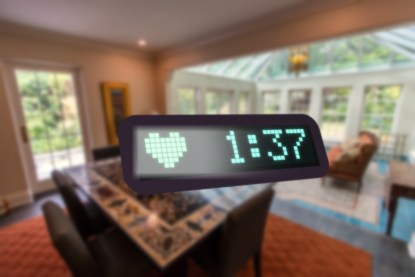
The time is 1:37
